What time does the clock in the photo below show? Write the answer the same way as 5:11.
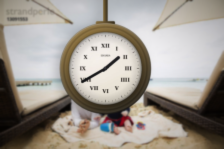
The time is 1:40
